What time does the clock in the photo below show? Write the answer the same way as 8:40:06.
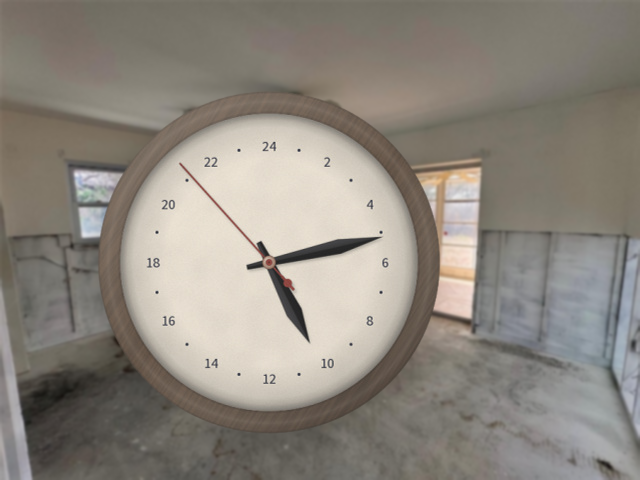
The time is 10:12:53
